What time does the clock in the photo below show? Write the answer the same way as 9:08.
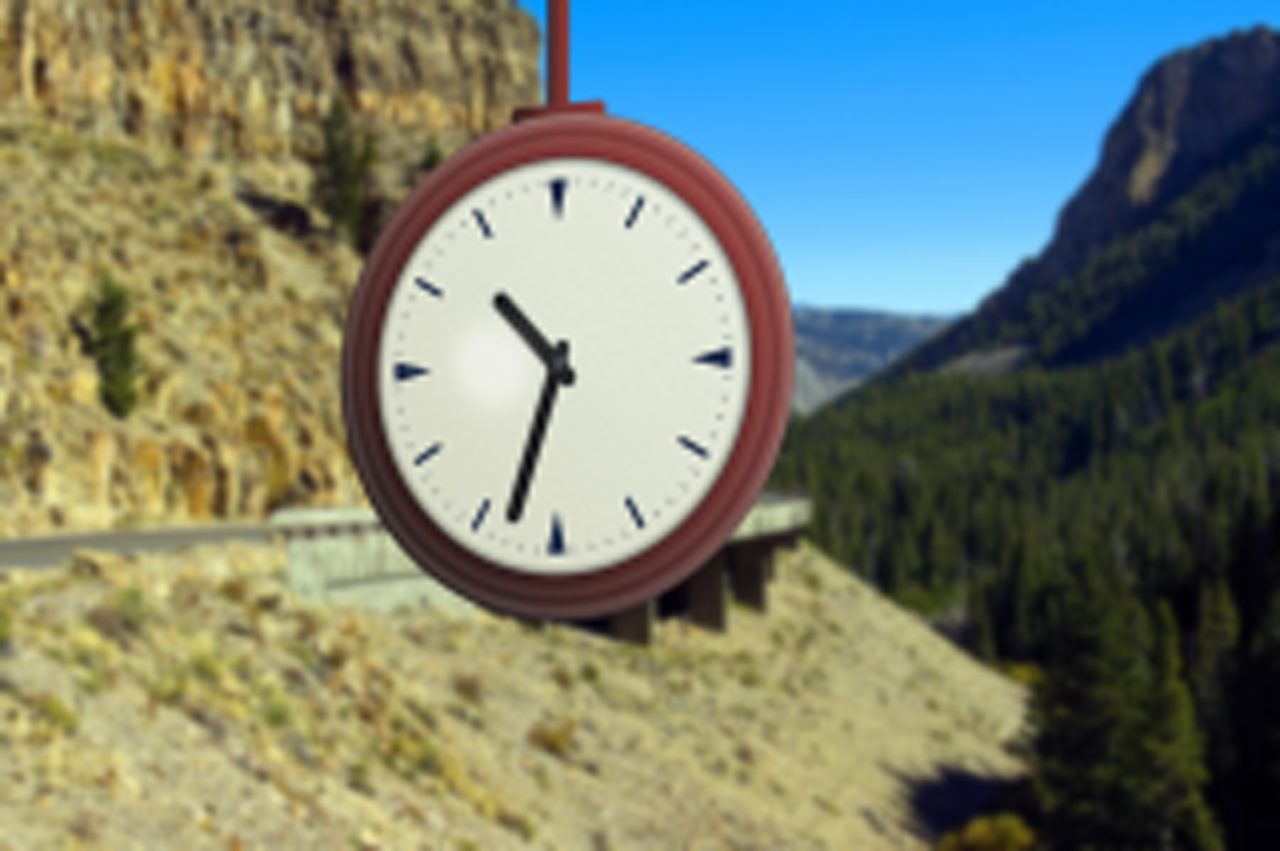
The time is 10:33
